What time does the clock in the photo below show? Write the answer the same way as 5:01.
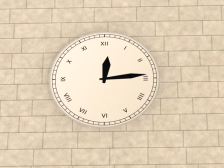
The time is 12:14
